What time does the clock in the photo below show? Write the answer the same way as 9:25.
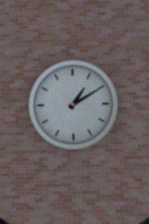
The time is 1:10
